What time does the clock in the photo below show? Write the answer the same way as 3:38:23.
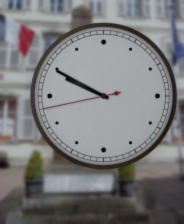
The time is 9:49:43
